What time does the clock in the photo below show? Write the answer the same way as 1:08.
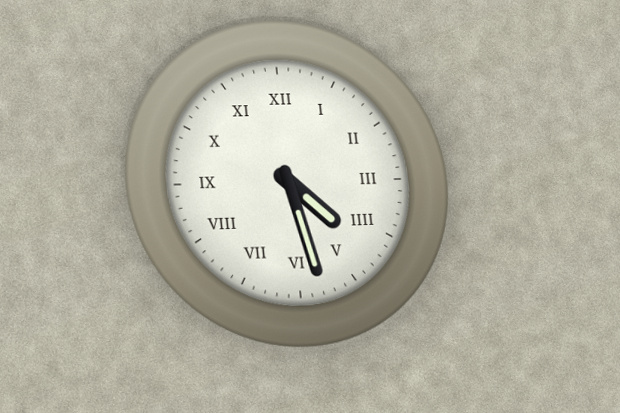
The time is 4:28
